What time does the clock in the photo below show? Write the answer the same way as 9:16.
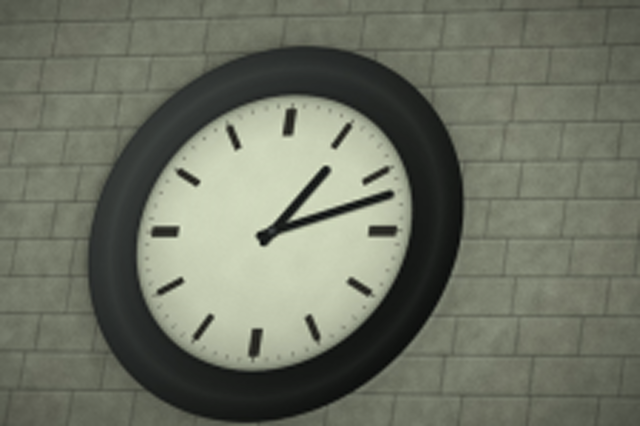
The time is 1:12
